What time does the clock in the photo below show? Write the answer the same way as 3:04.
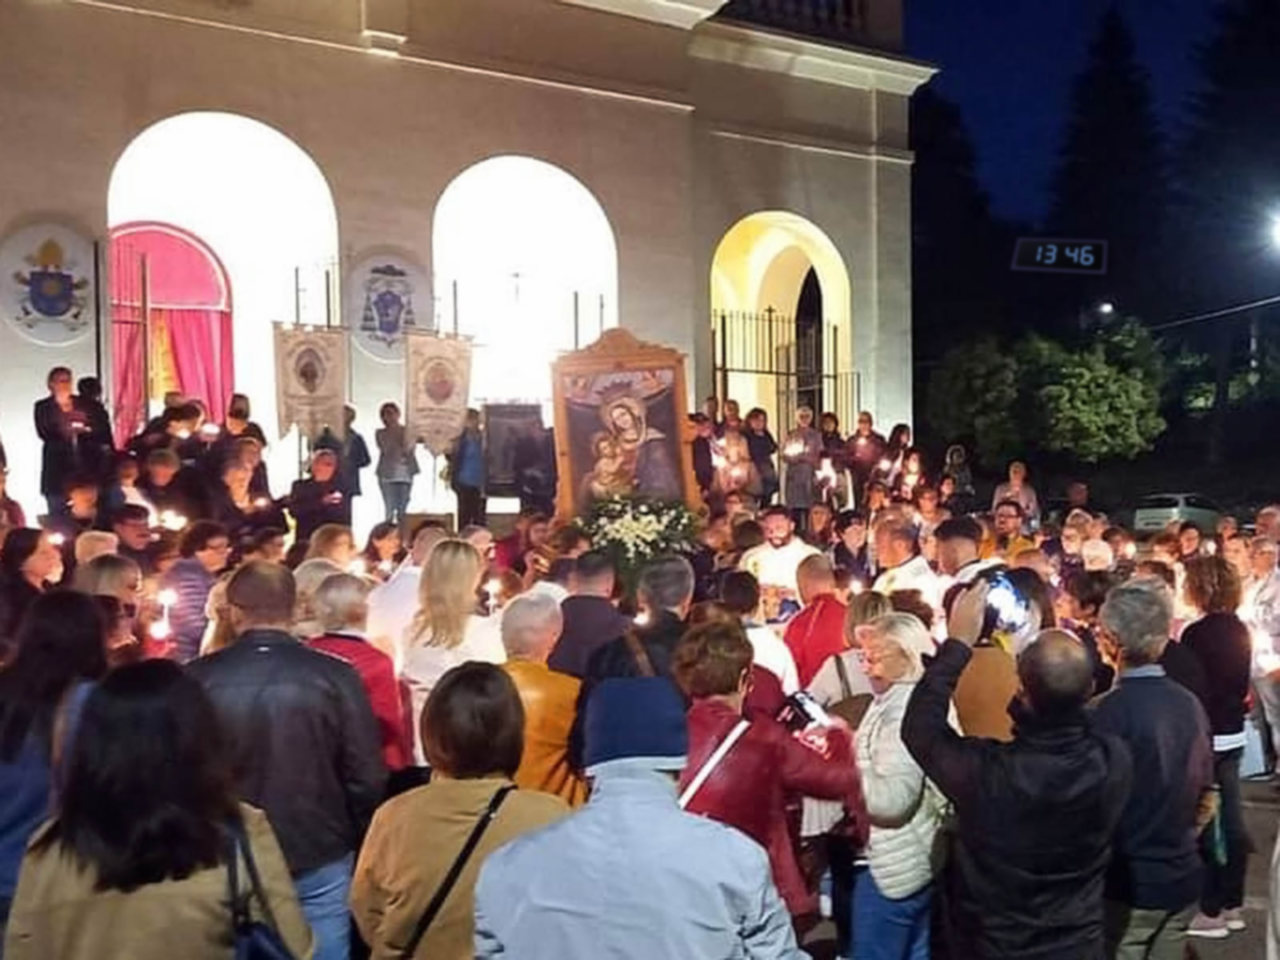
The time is 13:46
